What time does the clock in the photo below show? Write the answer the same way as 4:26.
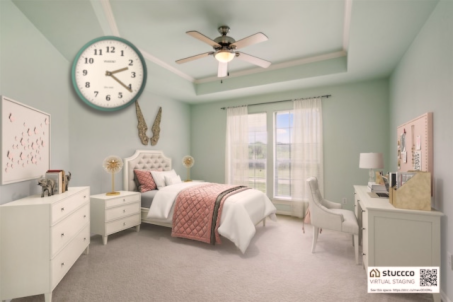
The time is 2:21
